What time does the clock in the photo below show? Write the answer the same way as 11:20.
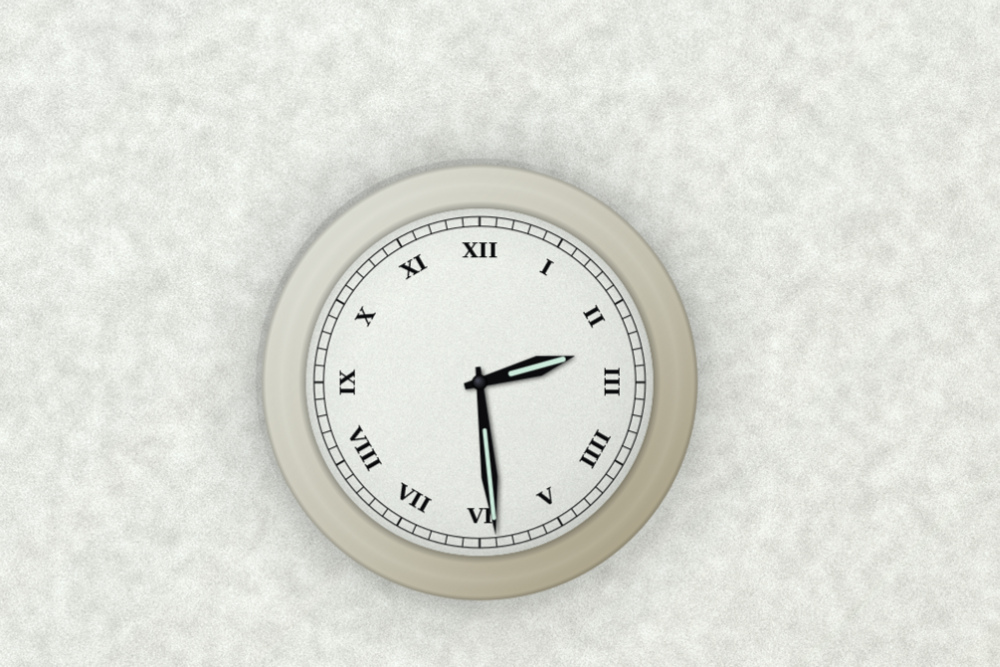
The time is 2:29
